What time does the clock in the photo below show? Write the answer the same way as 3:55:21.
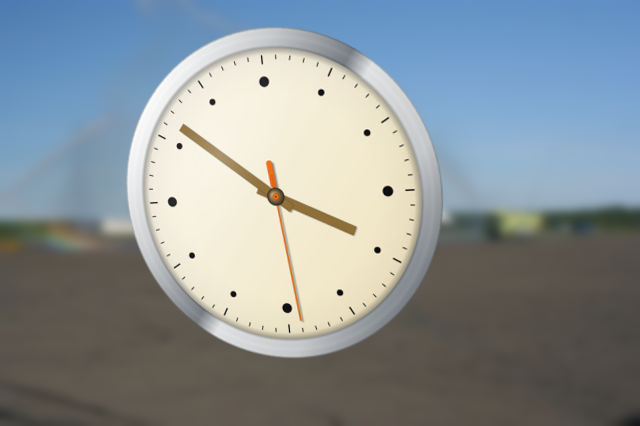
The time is 3:51:29
